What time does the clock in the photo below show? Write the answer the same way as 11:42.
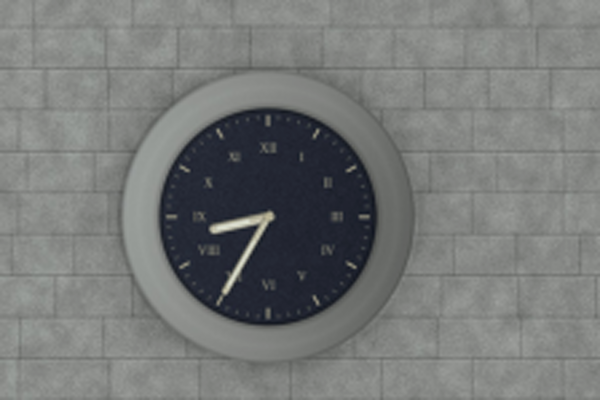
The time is 8:35
